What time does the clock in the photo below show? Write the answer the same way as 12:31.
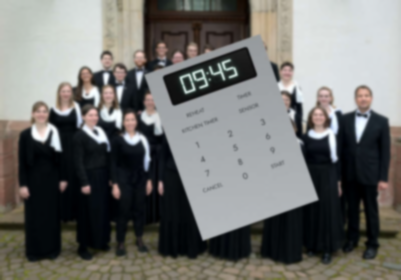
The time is 9:45
